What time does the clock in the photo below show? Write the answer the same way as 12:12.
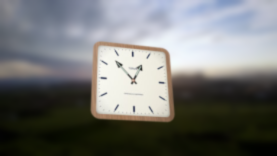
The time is 12:53
